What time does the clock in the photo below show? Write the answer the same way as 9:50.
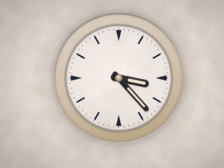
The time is 3:23
